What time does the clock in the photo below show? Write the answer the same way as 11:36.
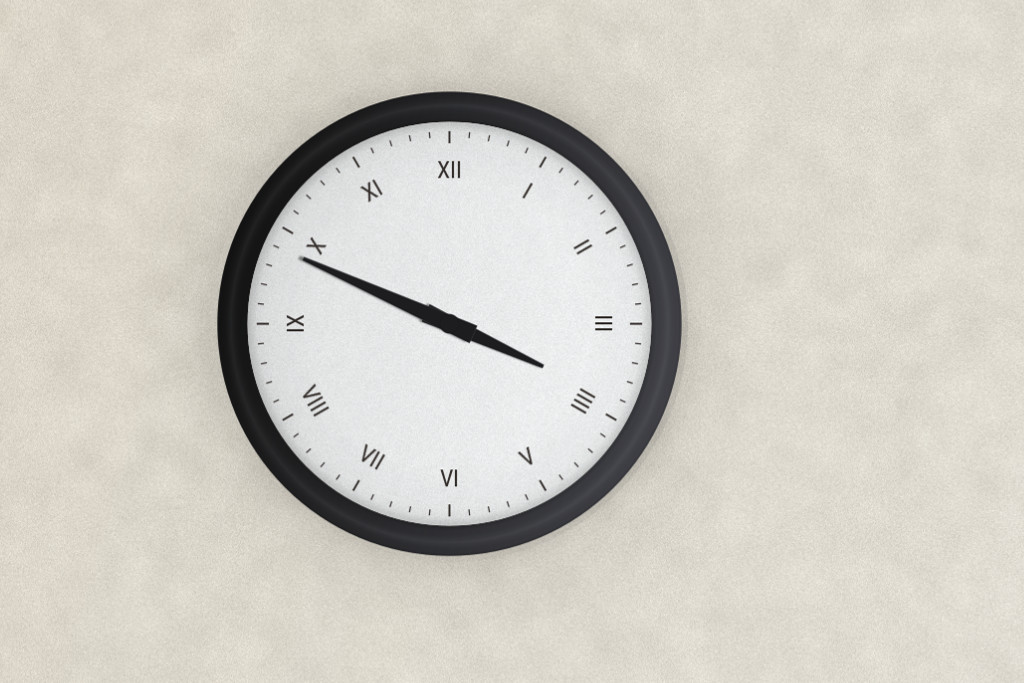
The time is 3:49
